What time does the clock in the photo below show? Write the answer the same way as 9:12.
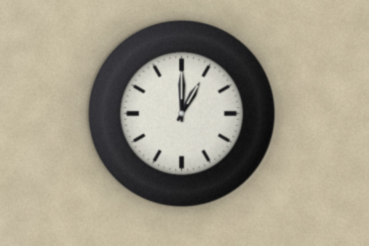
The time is 1:00
